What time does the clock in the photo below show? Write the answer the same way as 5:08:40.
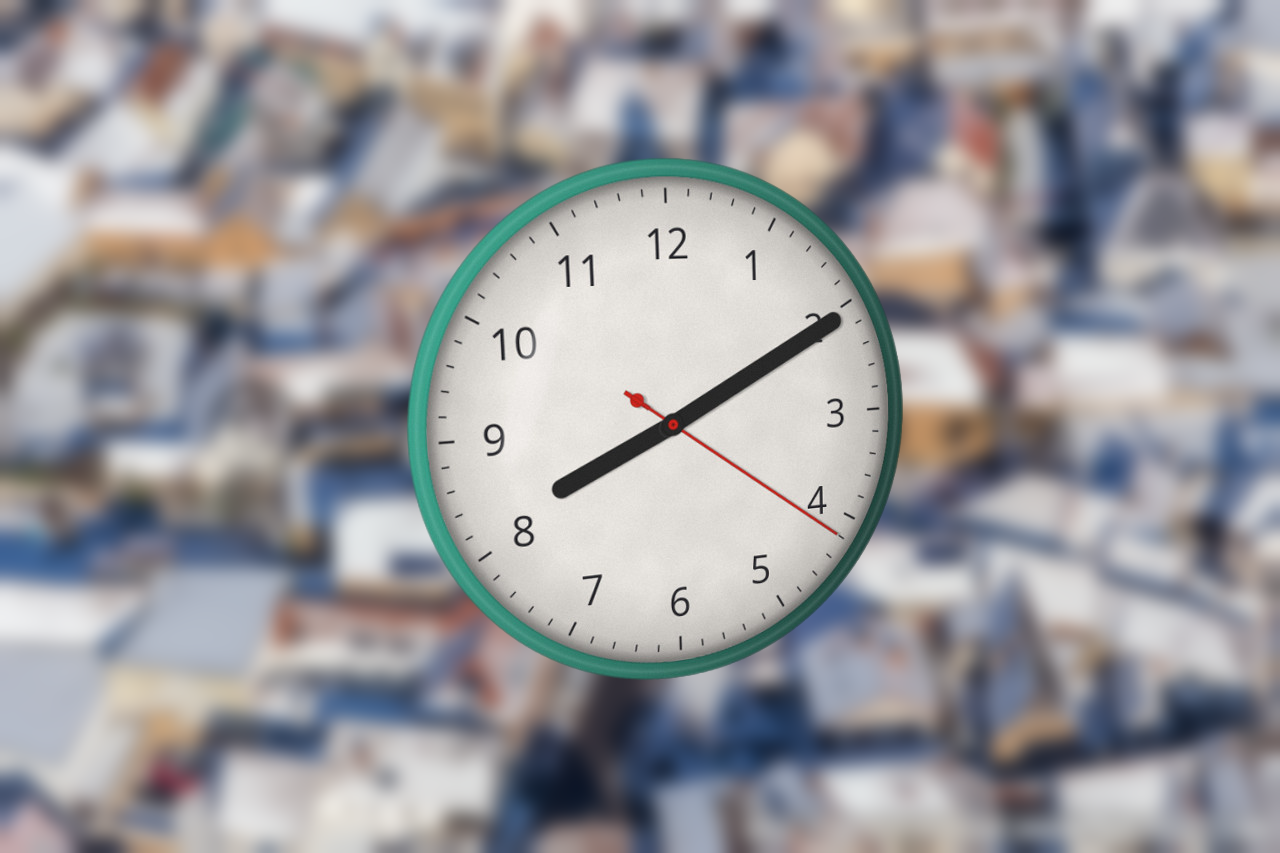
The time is 8:10:21
